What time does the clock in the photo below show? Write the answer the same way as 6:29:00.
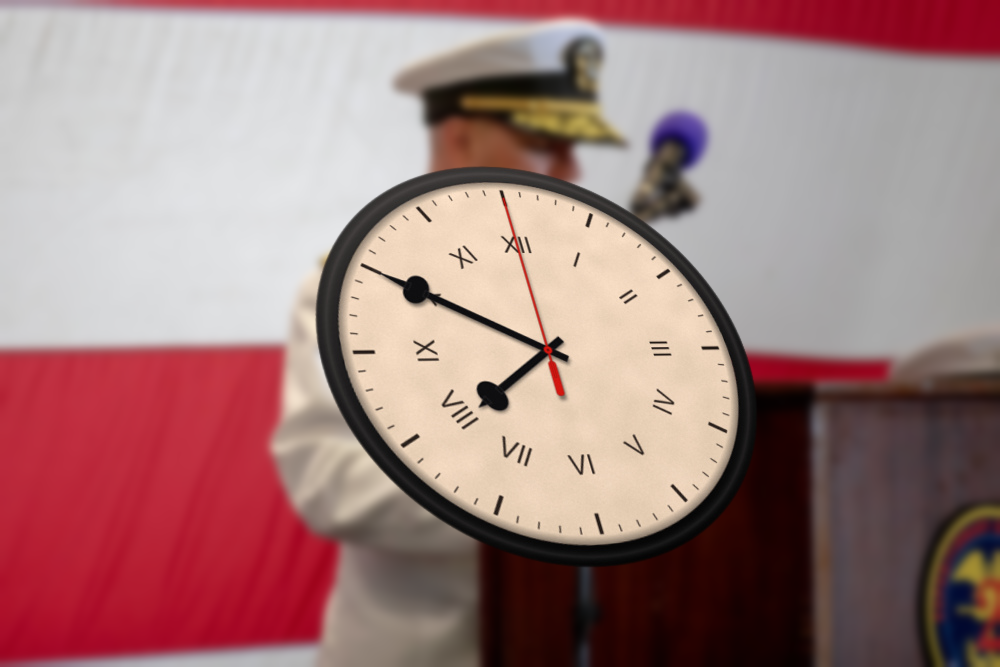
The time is 7:50:00
